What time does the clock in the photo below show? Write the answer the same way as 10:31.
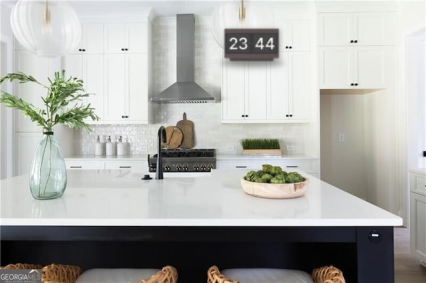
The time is 23:44
